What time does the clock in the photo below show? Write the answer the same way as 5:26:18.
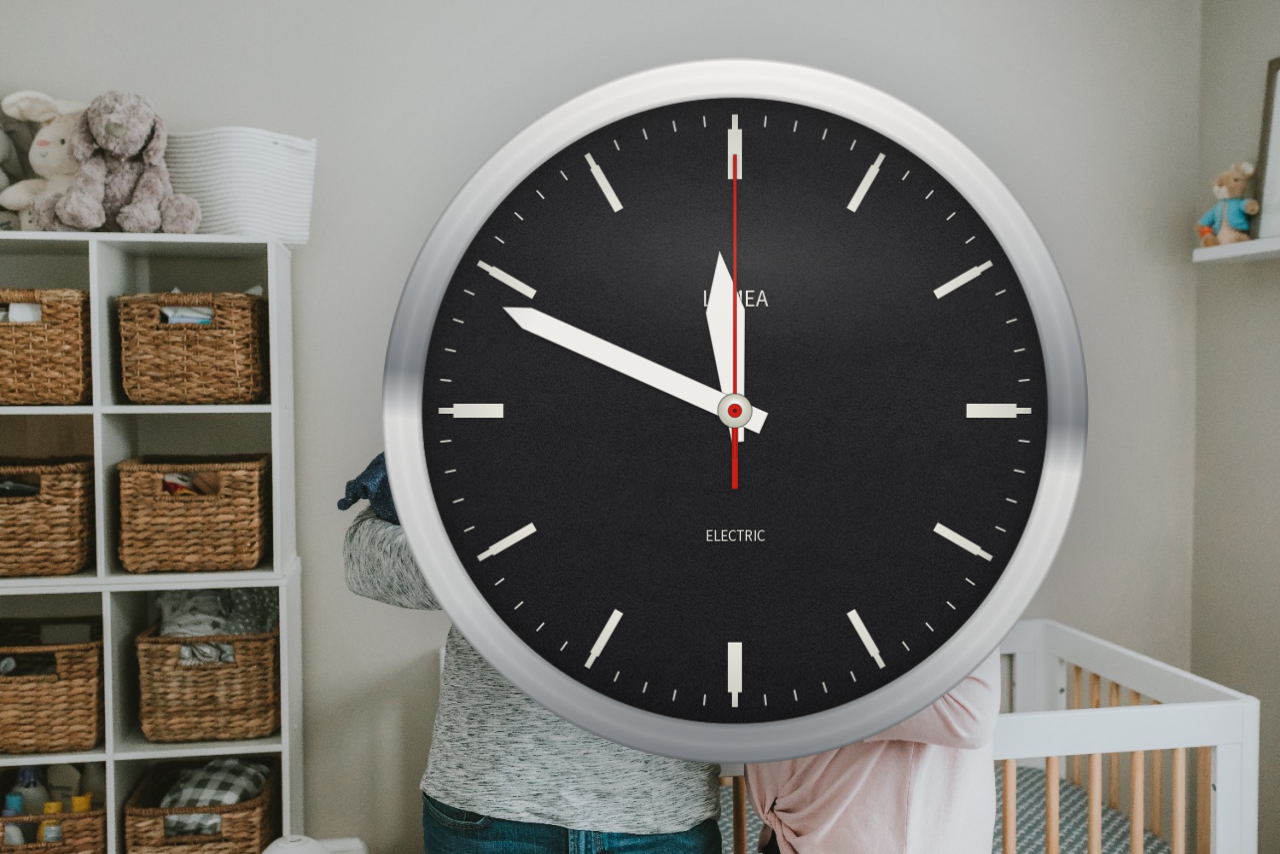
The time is 11:49:00
